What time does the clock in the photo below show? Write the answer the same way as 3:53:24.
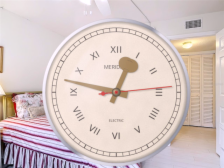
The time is 12:47:14
